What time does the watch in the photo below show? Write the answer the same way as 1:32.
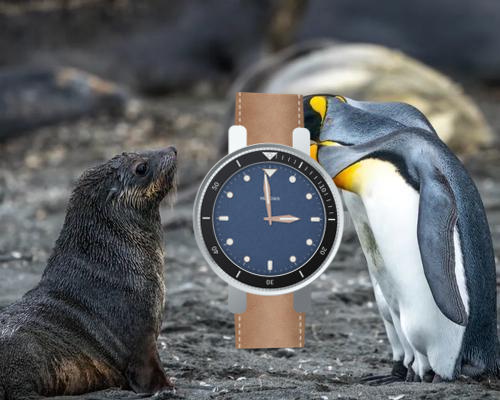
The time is 2:59
